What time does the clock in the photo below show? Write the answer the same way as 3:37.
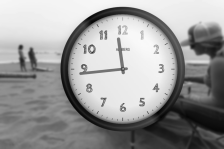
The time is 11:44
